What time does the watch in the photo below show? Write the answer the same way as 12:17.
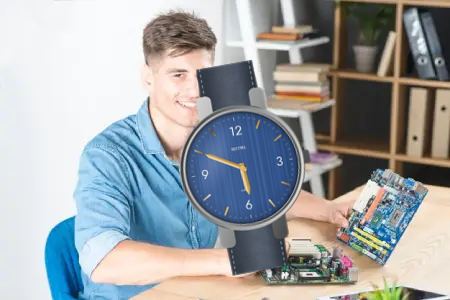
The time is 5:50
